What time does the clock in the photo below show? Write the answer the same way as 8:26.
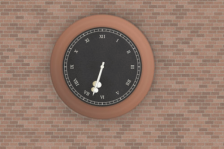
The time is 6:33
